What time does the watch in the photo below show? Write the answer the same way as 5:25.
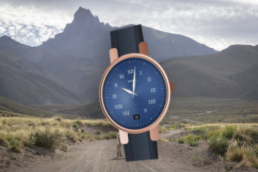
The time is 10:02
